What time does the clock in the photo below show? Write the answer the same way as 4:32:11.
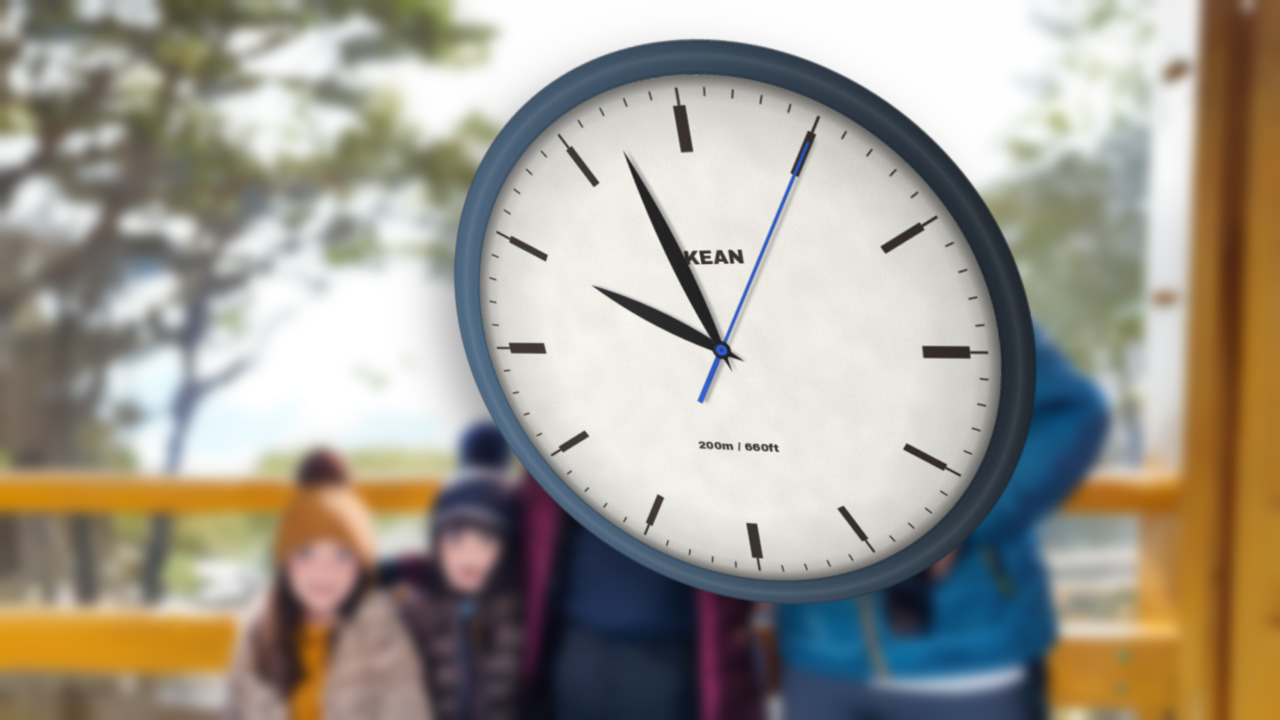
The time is 9:57:05
